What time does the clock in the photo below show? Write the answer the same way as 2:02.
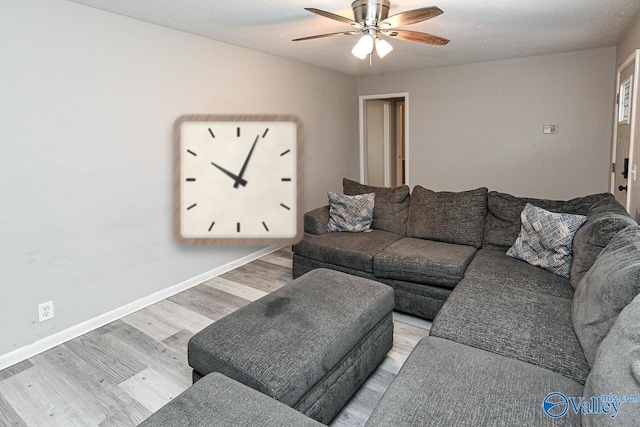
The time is 10:04
